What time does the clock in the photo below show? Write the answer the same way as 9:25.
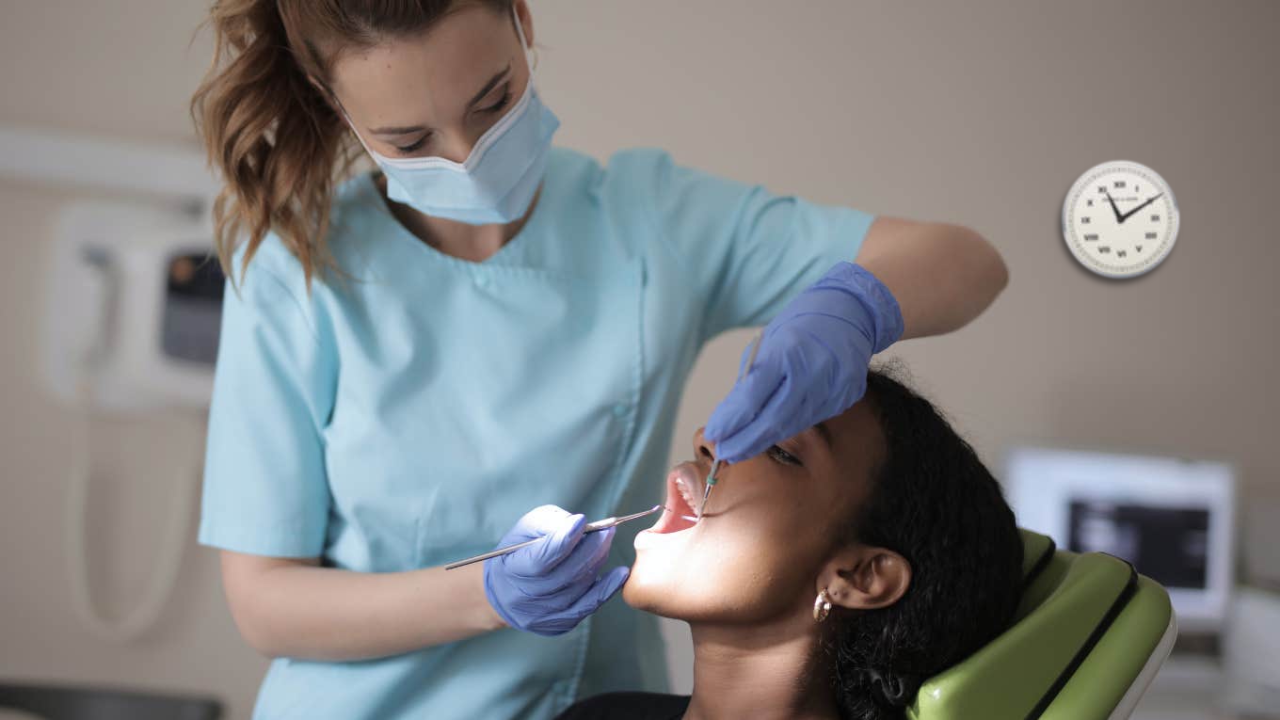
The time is 11:10
